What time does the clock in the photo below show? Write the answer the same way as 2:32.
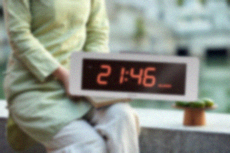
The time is 21:46
